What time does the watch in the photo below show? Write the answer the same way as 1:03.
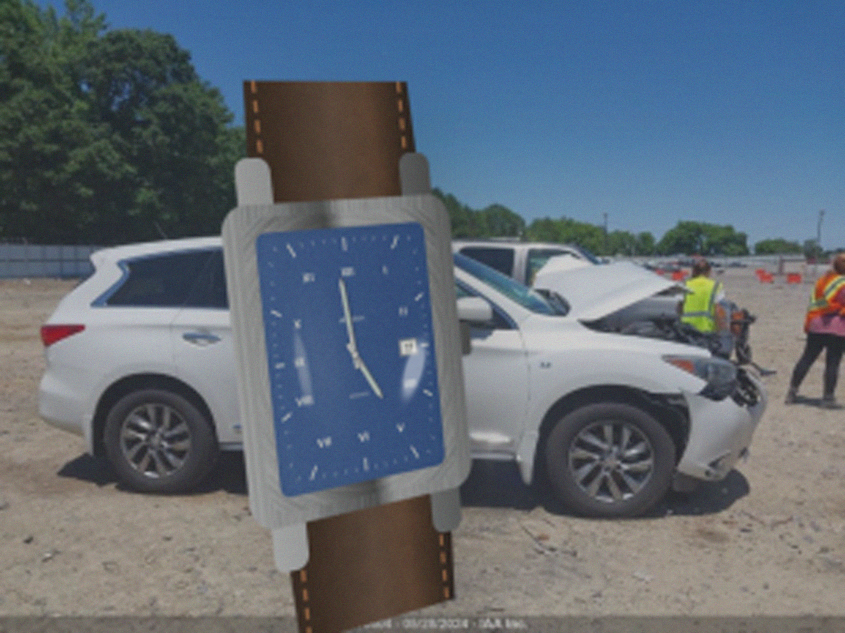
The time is 4:59
